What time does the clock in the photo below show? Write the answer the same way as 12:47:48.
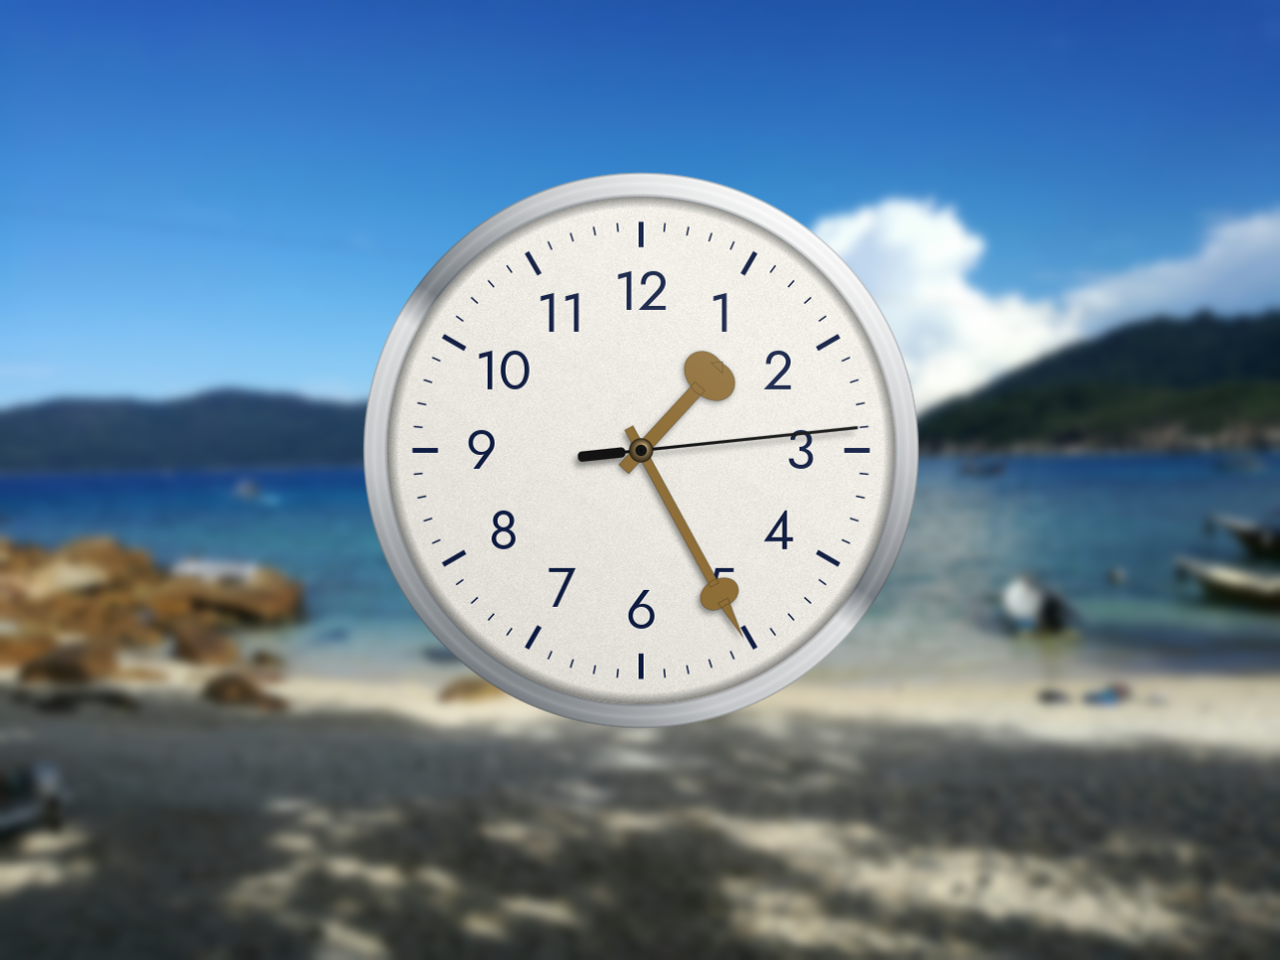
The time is 1:25:14
